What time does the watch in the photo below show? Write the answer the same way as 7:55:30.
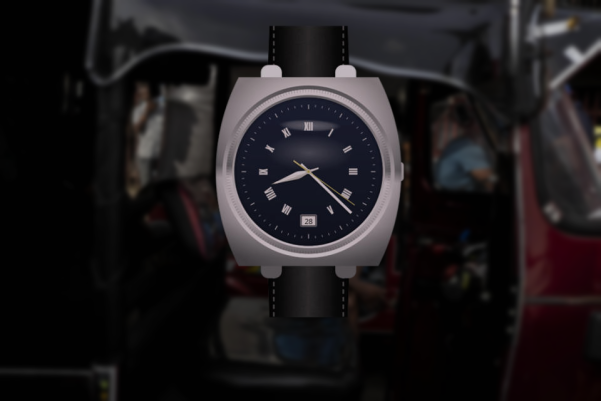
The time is 8:22:21
